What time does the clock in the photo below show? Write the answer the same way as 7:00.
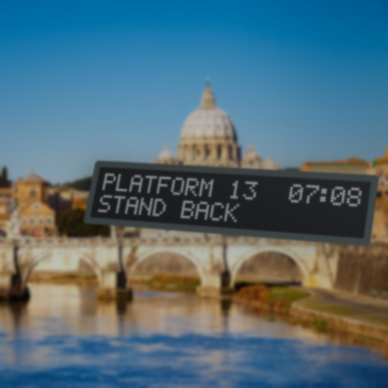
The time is 7:08
